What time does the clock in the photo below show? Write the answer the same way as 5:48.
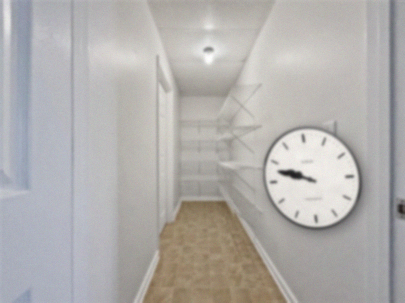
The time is 9:48
